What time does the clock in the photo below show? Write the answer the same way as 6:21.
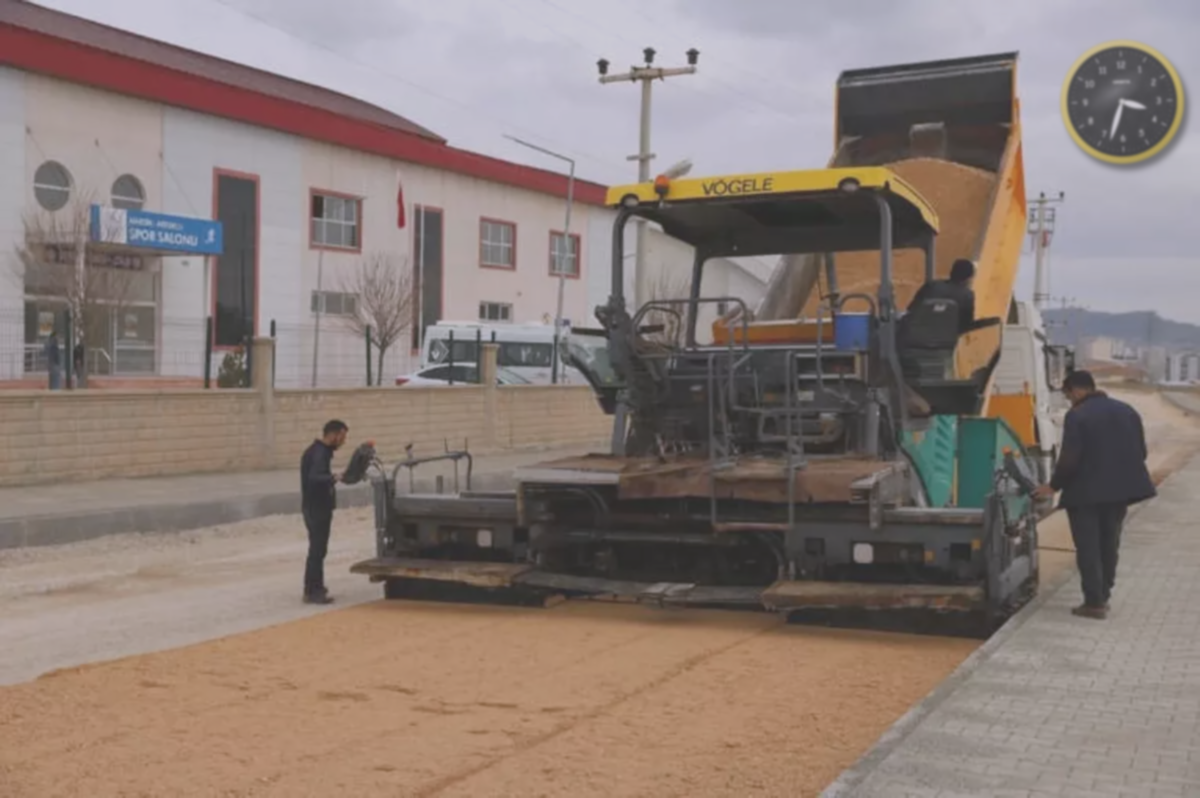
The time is 3:33
